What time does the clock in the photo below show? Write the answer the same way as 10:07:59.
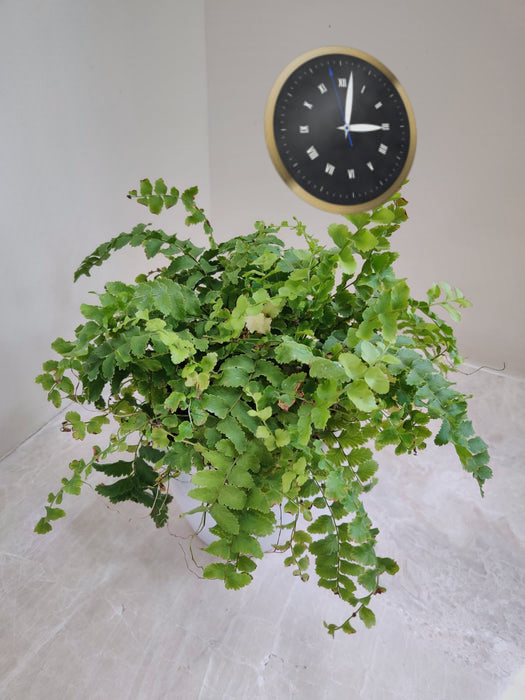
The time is 3:01:58
